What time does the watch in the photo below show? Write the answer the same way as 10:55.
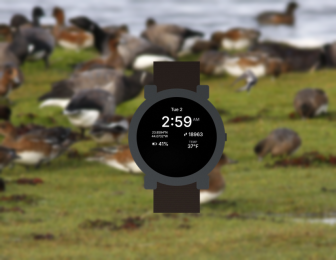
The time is 2:59
